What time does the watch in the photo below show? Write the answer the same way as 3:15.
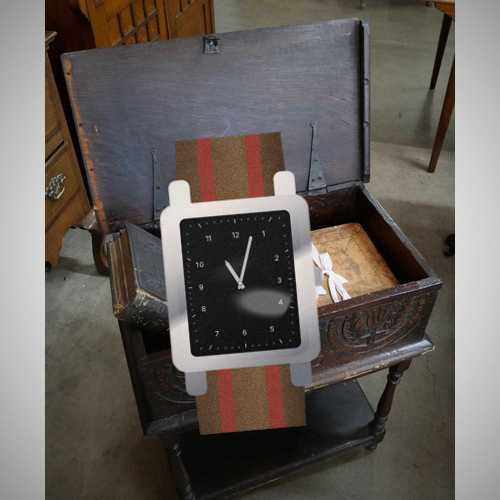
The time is 11:03
